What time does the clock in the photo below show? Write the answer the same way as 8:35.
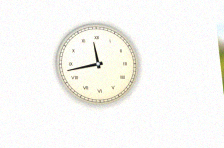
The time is 11:43
